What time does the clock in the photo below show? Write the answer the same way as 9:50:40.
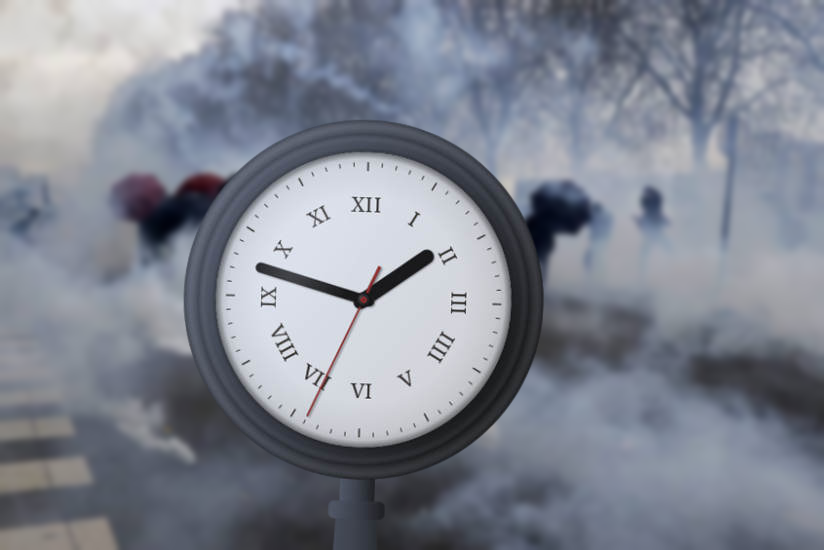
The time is 1:47:34
